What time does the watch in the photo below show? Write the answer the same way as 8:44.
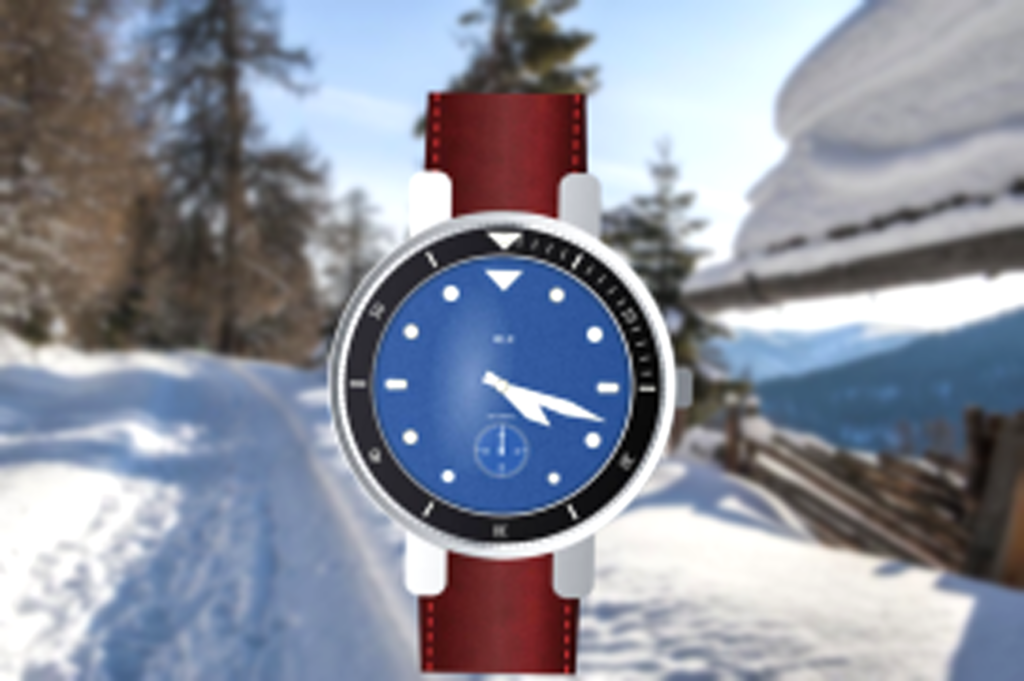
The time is 4:18
